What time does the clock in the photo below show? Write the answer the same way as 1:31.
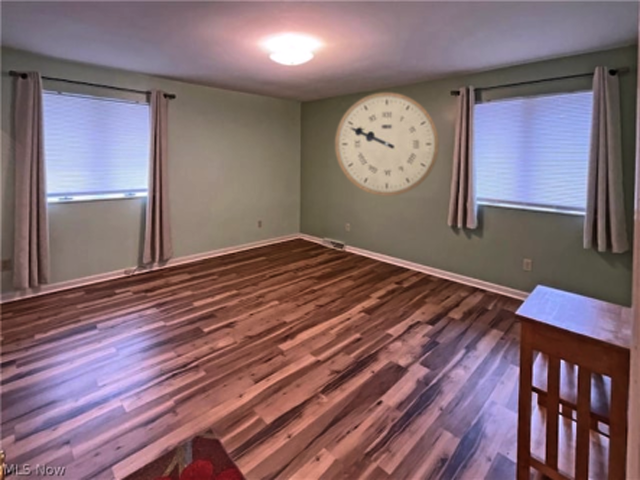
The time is 9:49
